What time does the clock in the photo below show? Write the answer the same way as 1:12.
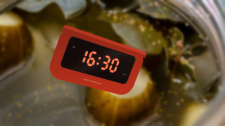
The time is 16:30
